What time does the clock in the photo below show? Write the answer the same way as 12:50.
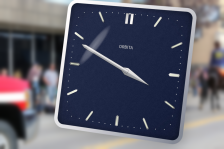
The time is 3:49
